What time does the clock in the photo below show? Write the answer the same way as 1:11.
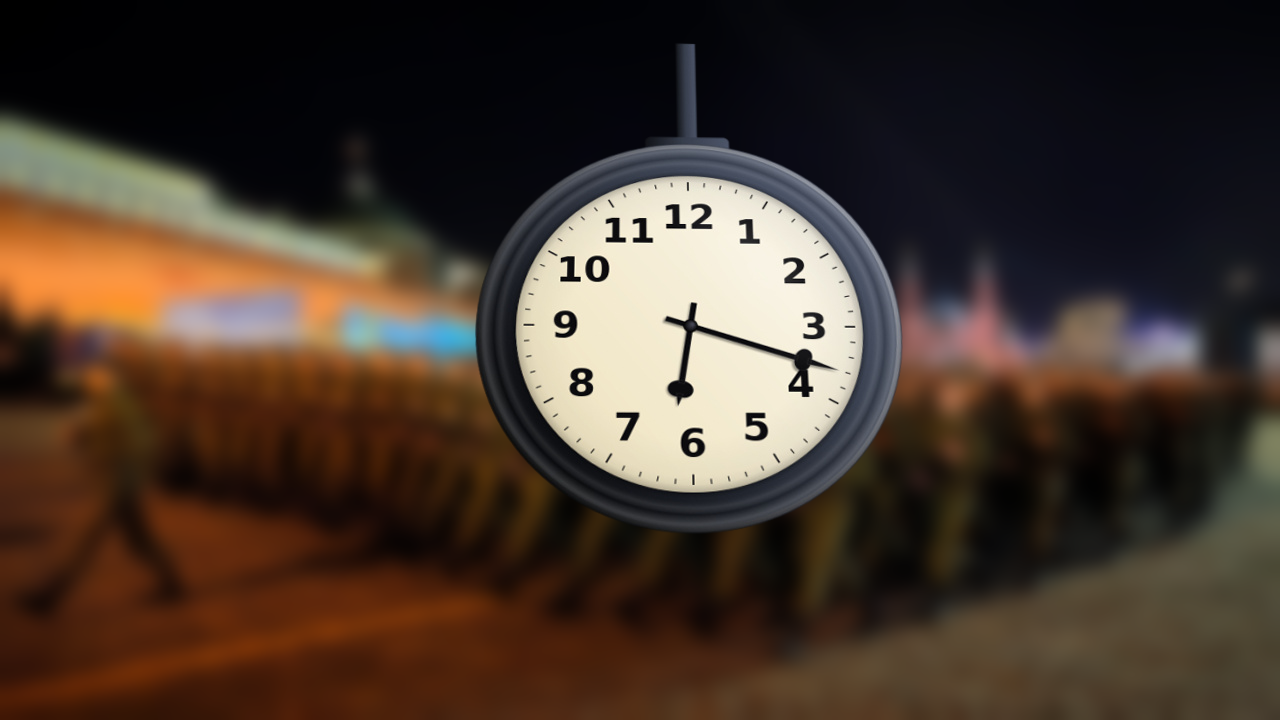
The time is 6:18
